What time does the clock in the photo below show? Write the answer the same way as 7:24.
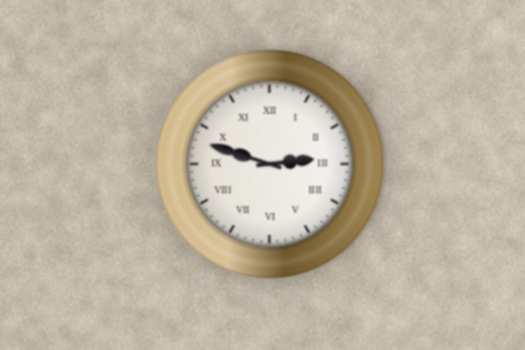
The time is 2:48
